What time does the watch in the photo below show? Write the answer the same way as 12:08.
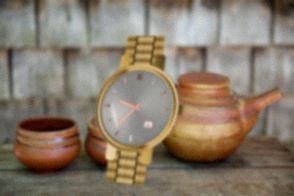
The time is 9:37
